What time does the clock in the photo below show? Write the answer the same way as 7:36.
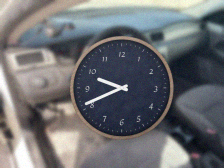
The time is 9:41
